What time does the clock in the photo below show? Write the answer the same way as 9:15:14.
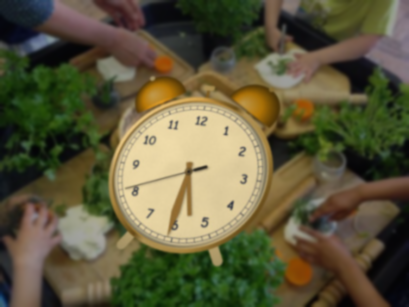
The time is 5:30:41
